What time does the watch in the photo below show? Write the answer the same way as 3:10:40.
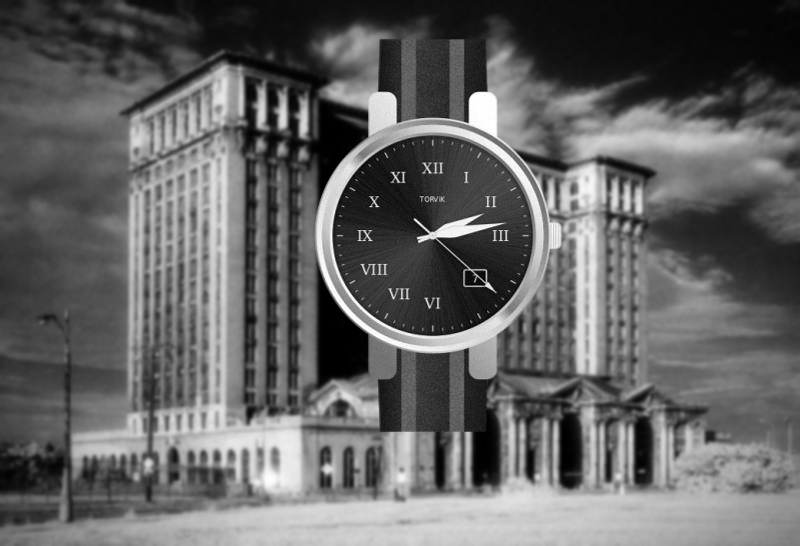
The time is 2:13:22
